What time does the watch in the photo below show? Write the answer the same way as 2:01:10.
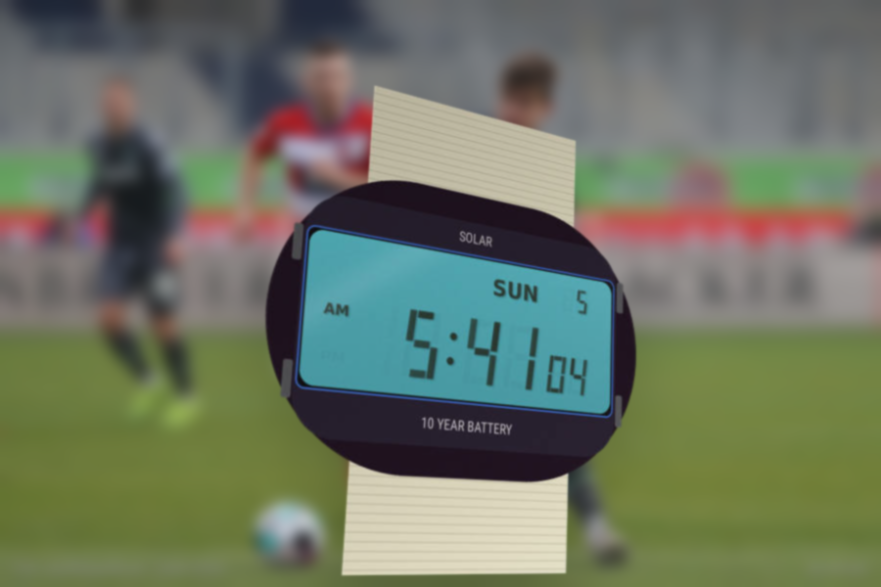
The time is 5:41:04
